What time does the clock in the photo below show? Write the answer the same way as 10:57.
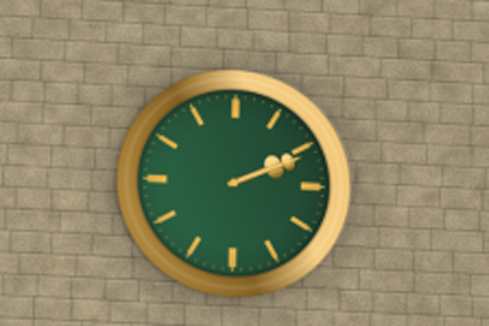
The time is 2:11
